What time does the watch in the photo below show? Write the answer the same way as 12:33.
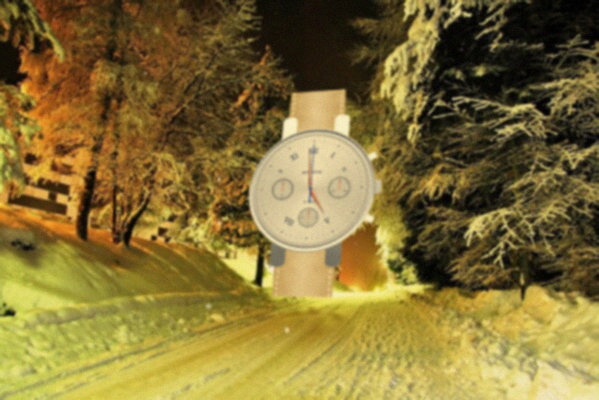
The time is 4:59
